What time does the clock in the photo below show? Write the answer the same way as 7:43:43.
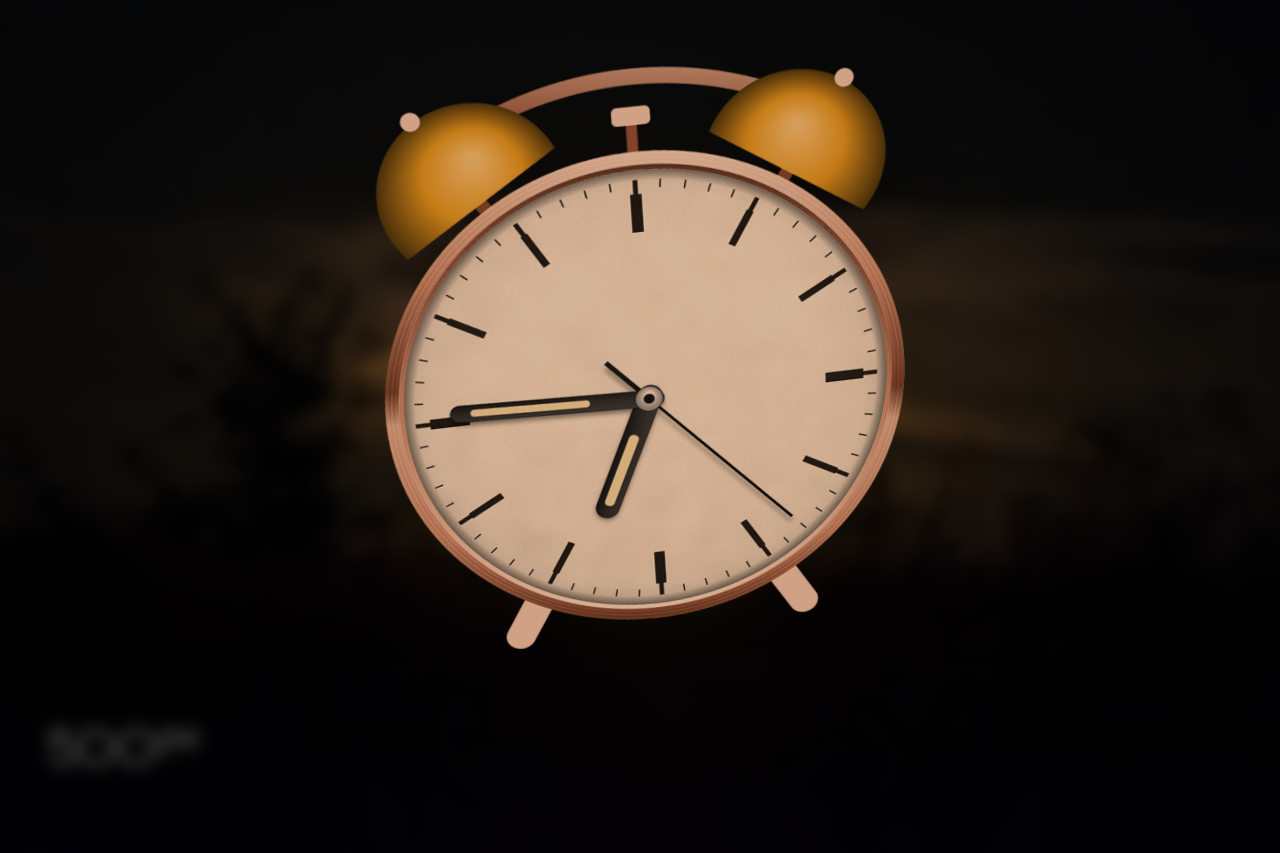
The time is 6:45:23
